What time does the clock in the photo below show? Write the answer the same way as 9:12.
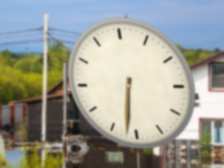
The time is 6:32
